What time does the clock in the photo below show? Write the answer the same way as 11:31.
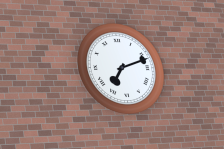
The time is 7:12
